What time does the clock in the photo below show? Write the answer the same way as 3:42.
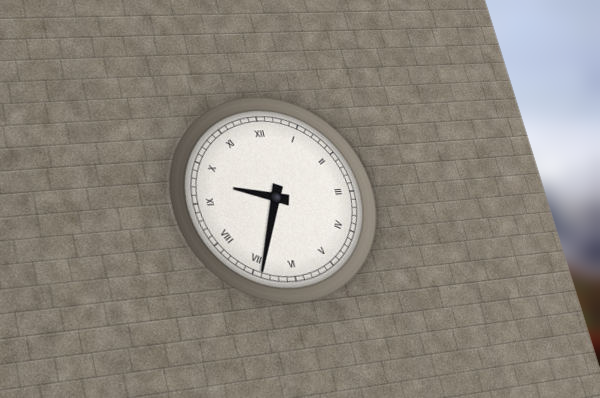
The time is 9:34
